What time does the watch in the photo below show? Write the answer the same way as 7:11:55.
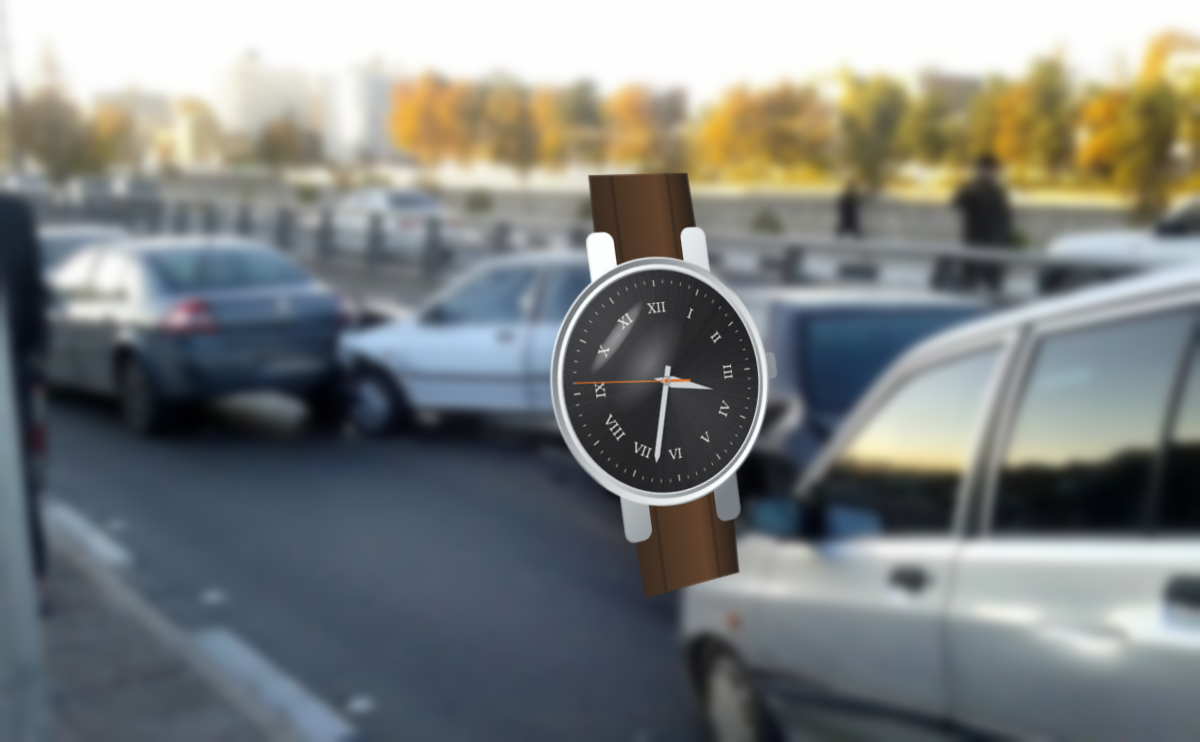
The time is 3:32:46
